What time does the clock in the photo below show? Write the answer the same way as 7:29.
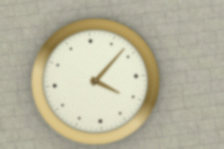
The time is 4:08
